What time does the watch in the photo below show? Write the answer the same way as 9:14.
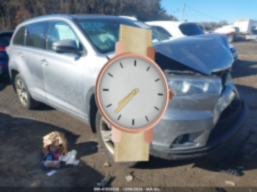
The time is 7:37
